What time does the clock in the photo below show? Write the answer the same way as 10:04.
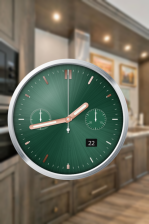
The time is 1:43
